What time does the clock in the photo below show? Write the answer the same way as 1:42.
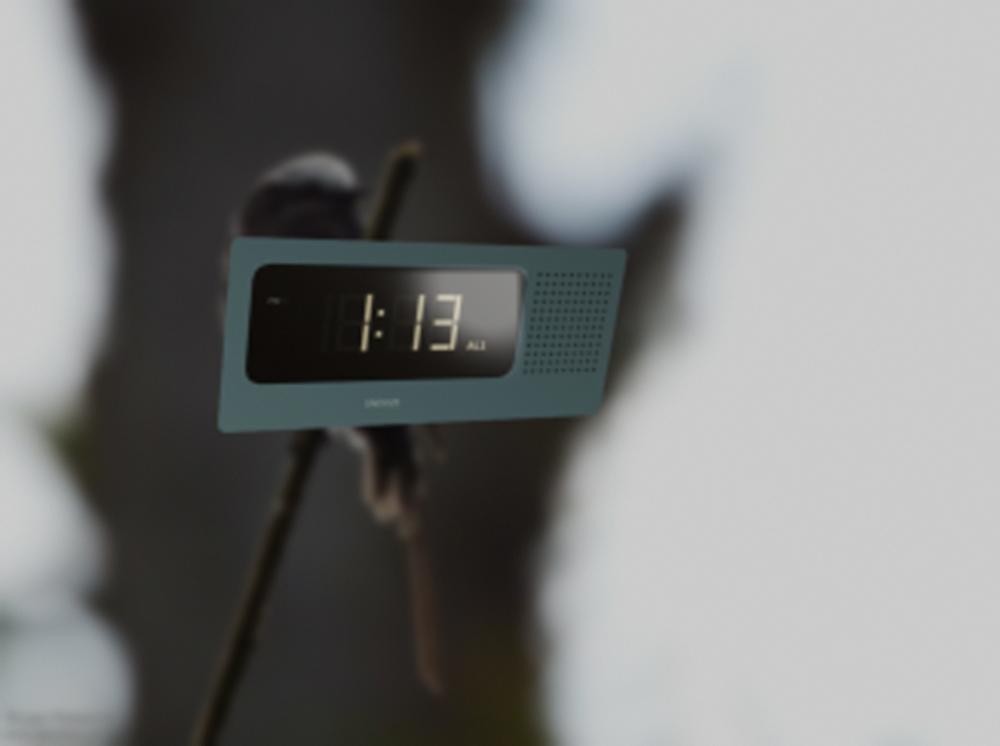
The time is 1:13
